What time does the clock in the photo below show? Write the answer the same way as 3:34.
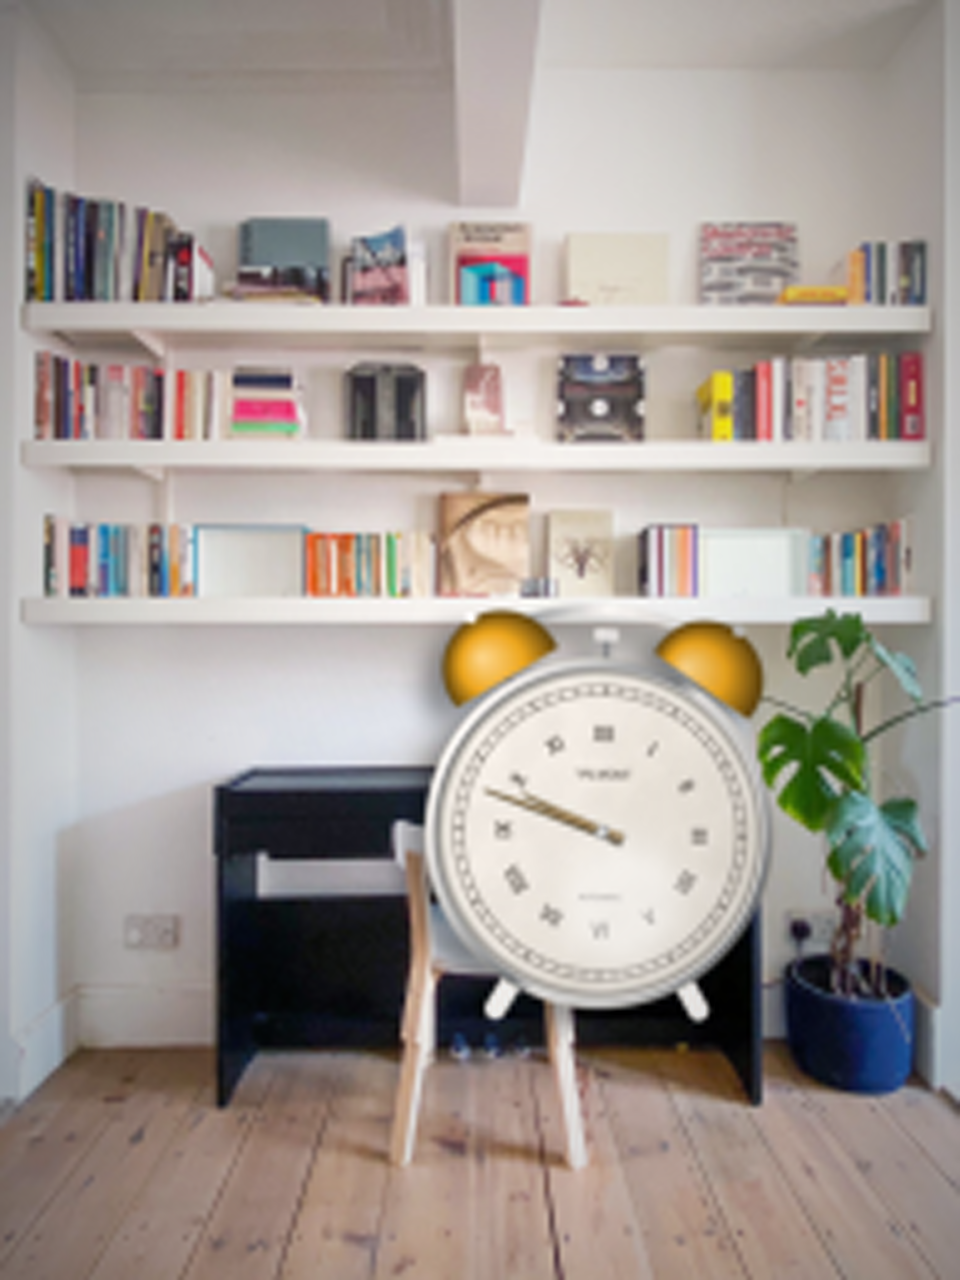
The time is 9:48
